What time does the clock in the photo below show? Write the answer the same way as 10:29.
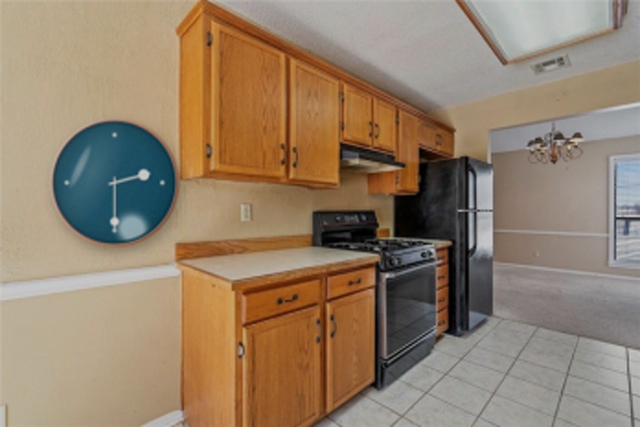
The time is 2:30
